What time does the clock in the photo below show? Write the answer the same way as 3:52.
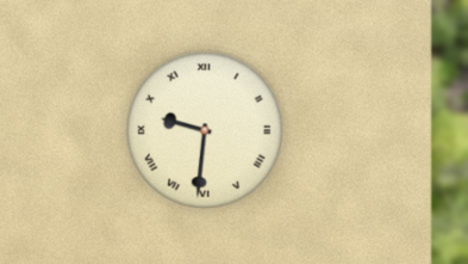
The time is 9:31
